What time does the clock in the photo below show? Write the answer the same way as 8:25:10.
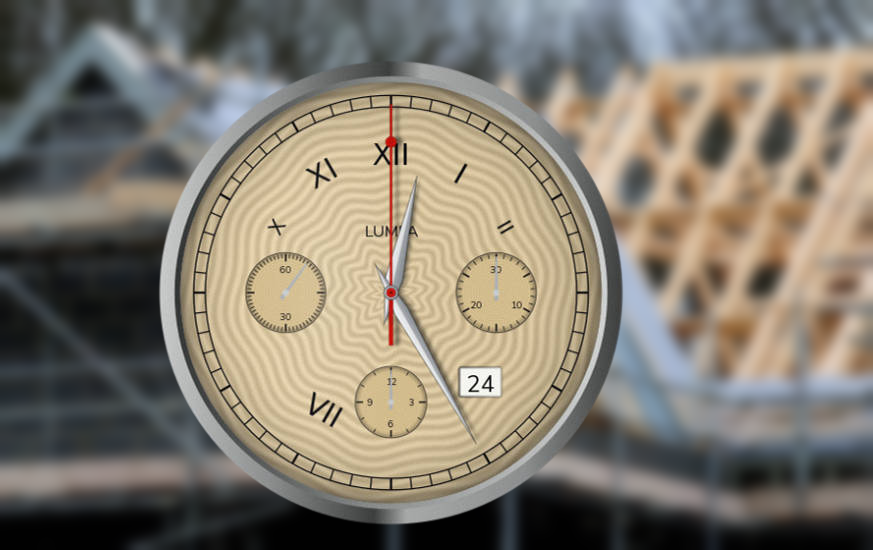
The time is 12:25:06
